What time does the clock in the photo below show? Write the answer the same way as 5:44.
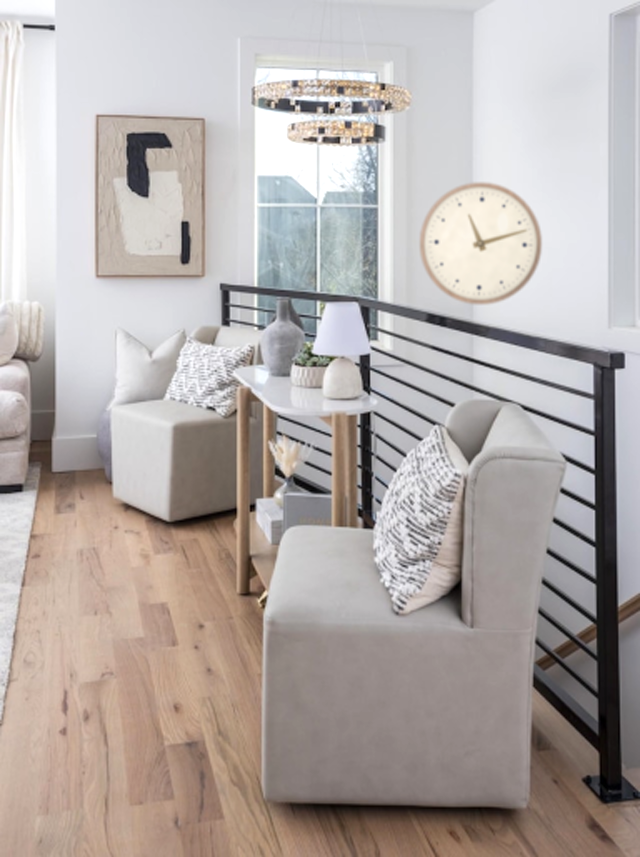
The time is 11:12
